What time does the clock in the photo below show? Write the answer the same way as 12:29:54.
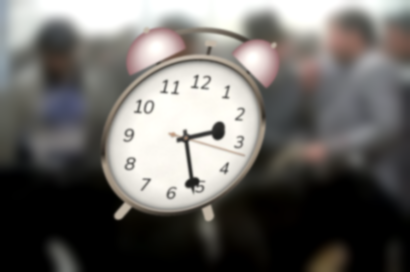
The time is 2:26:17
